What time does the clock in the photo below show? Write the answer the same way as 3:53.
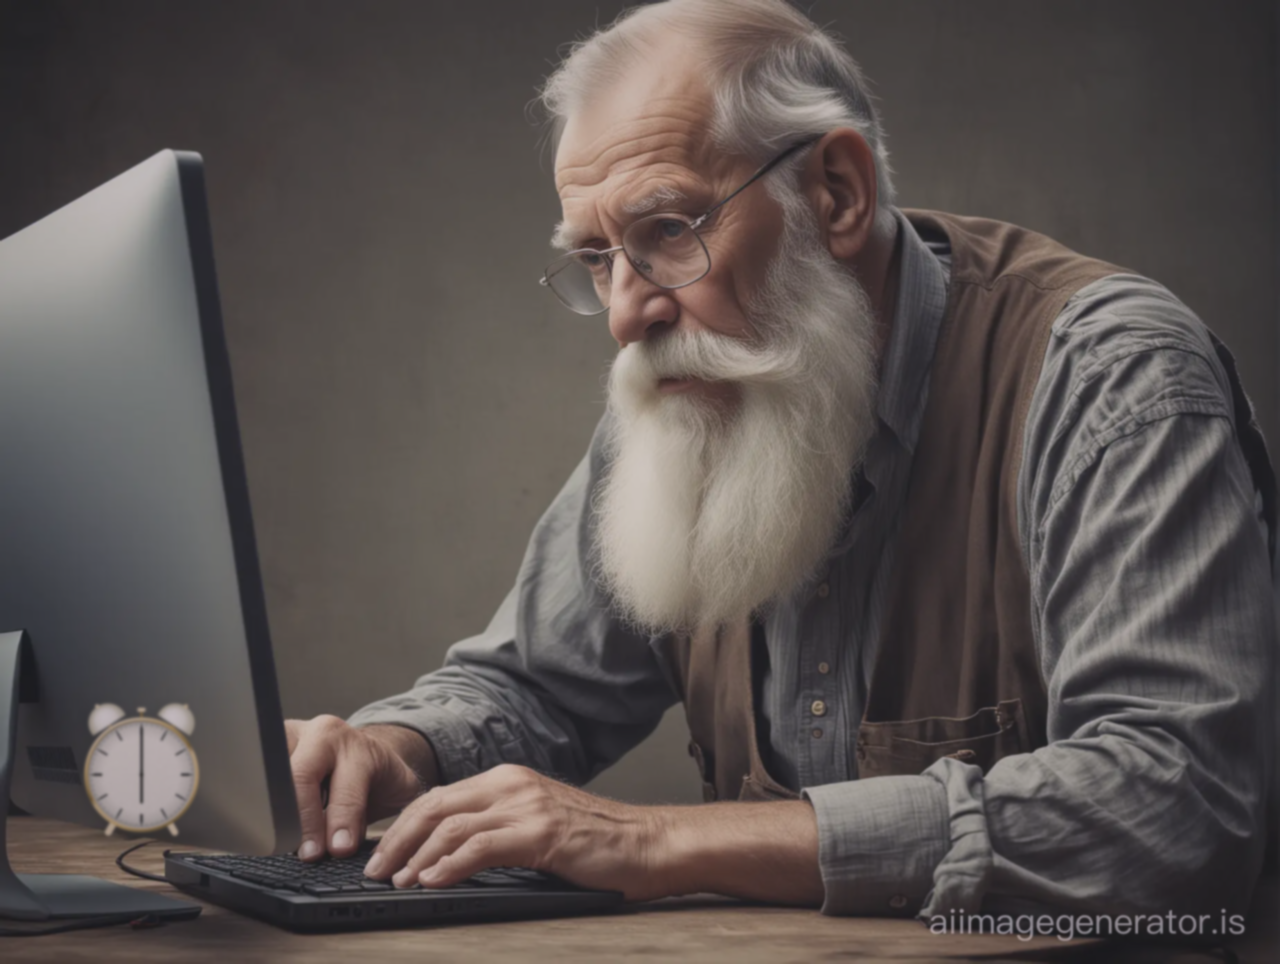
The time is 6:00
